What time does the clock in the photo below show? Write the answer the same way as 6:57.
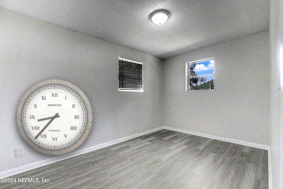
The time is 8:37
